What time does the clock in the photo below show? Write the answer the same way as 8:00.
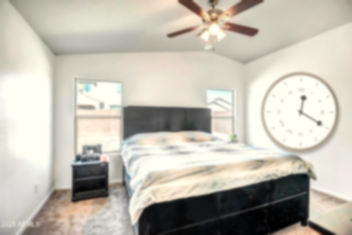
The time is 12:20
